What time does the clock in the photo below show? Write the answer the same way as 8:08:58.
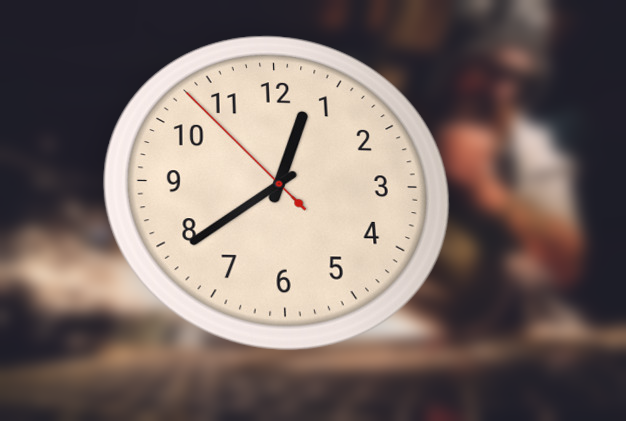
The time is 12:38:53
